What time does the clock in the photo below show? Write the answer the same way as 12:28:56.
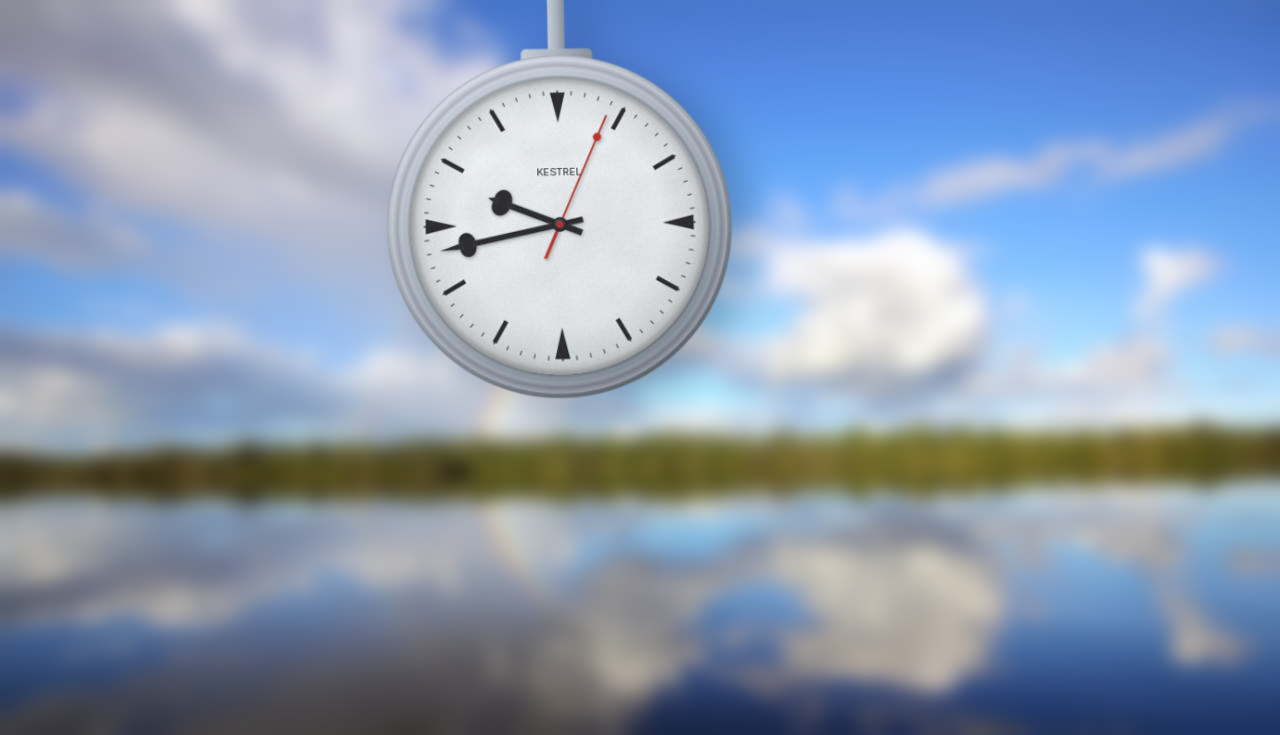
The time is 9:43:04
